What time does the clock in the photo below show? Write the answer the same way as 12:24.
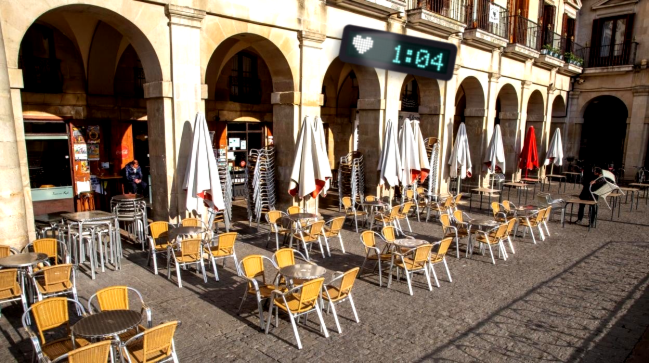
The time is 1:04
